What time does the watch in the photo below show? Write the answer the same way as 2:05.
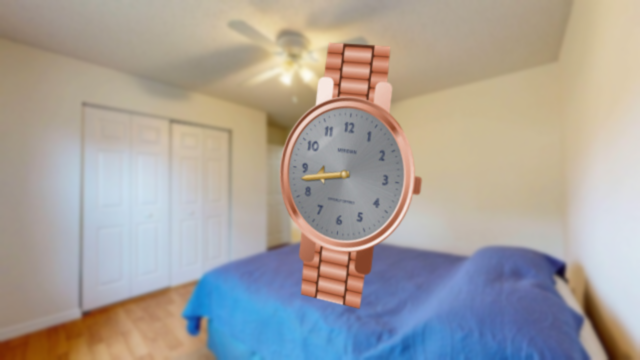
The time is 8:43
